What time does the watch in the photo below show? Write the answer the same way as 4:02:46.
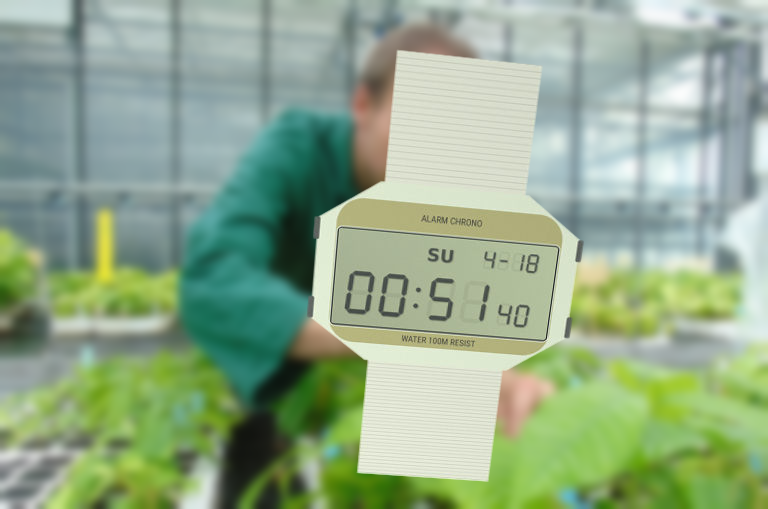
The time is 0:51:40
